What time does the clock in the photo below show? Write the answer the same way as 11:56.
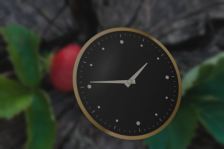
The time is 1:46
